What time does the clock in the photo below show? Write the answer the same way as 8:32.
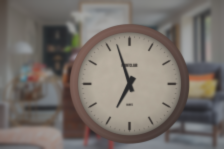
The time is 6:57
